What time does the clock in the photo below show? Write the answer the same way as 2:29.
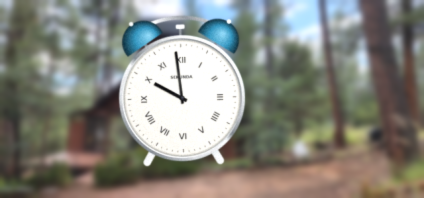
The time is 9:59
